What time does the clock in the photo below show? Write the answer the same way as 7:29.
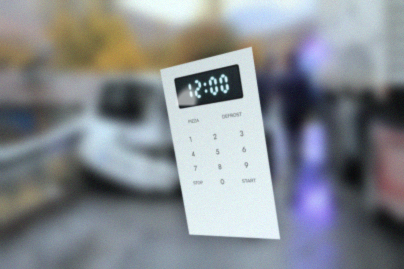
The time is 12:00
